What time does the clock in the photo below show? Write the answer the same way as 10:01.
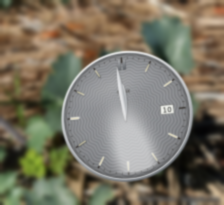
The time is 11:59
